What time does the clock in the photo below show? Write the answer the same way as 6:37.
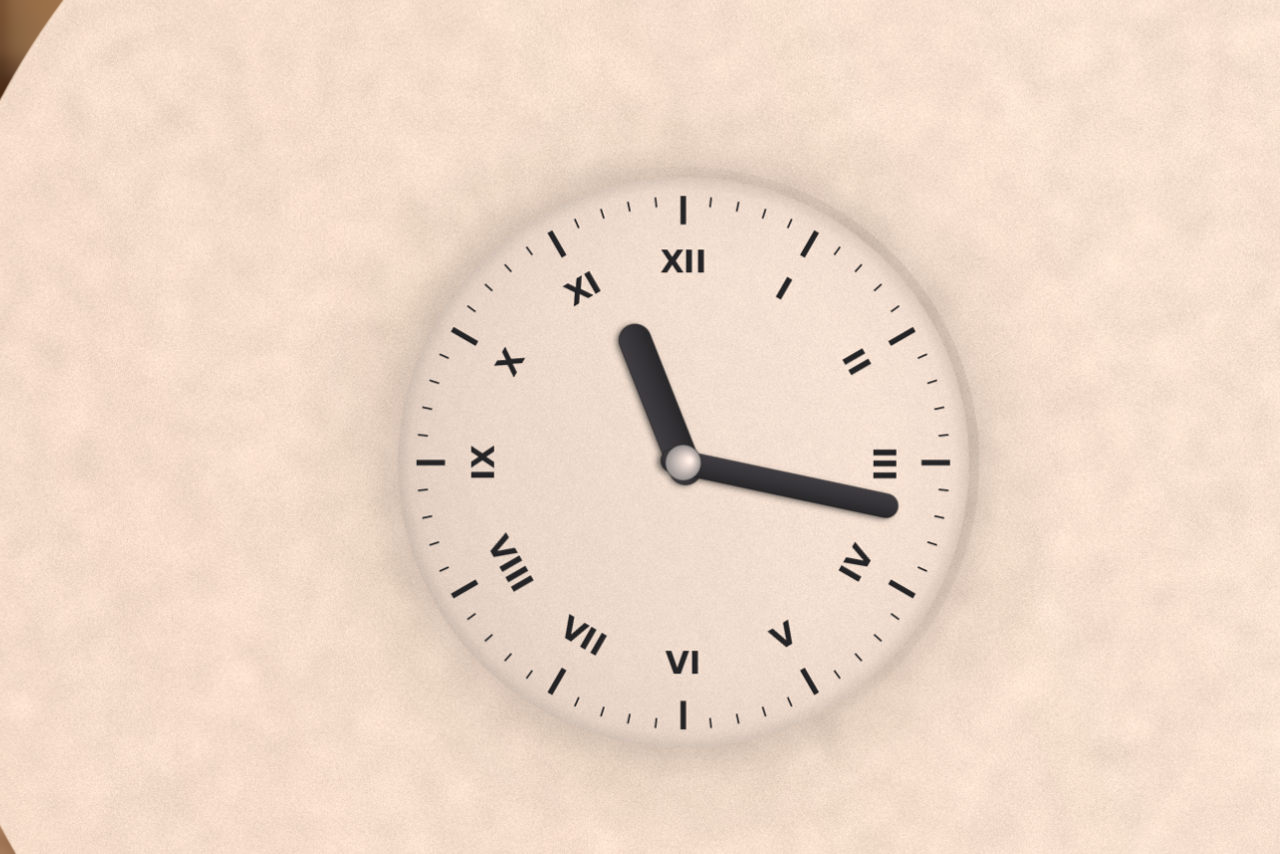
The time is 11:17
